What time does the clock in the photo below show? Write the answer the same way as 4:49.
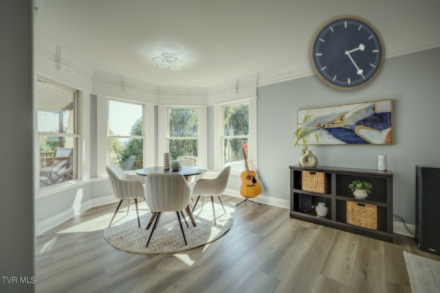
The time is 2:25
